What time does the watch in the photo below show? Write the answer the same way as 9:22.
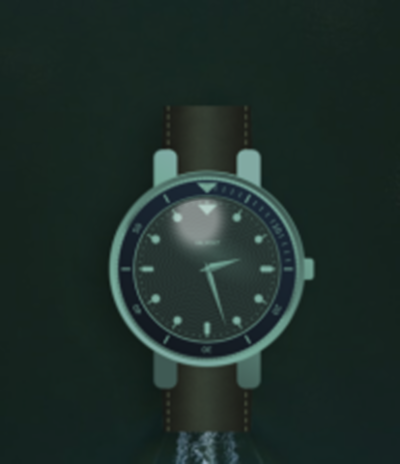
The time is 2:27
